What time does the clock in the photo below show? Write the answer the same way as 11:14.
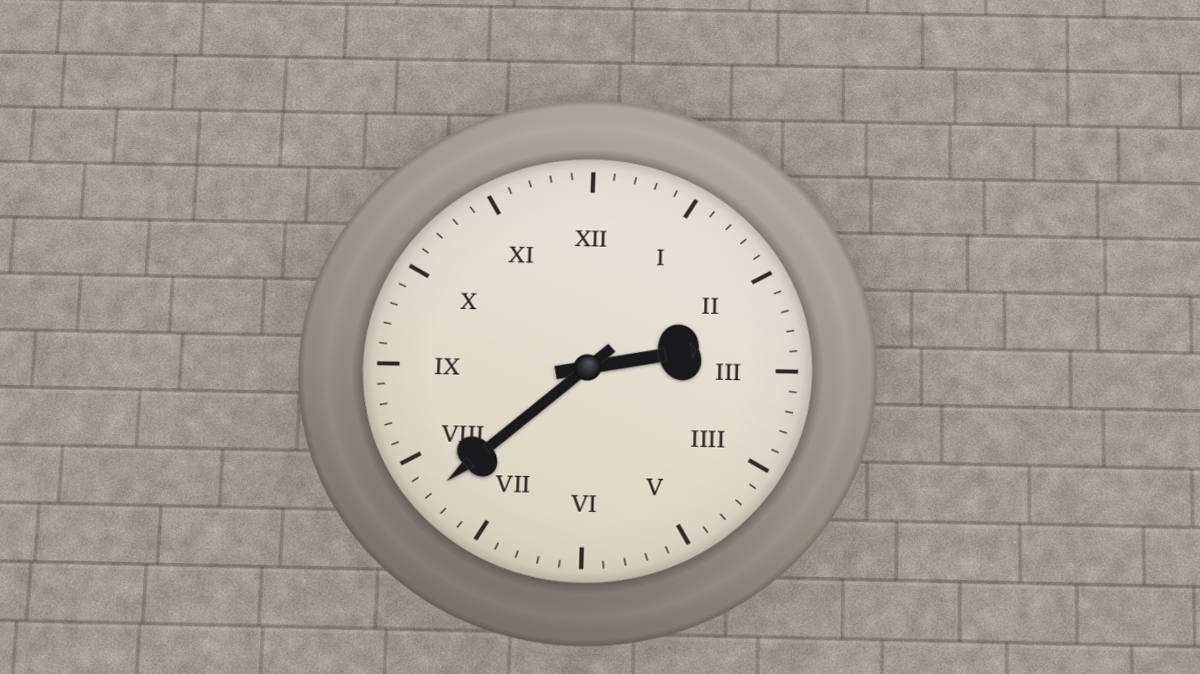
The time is 2:38
